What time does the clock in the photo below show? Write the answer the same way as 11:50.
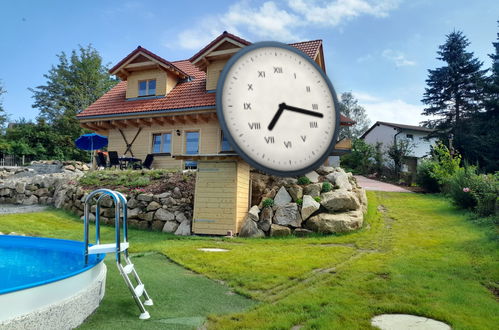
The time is 7:17
